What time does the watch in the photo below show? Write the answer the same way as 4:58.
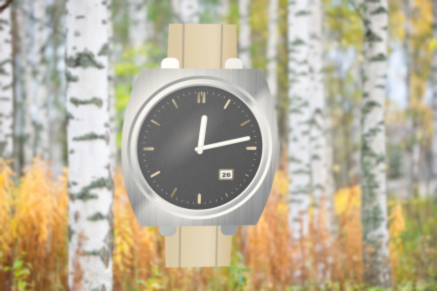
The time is 12:13
